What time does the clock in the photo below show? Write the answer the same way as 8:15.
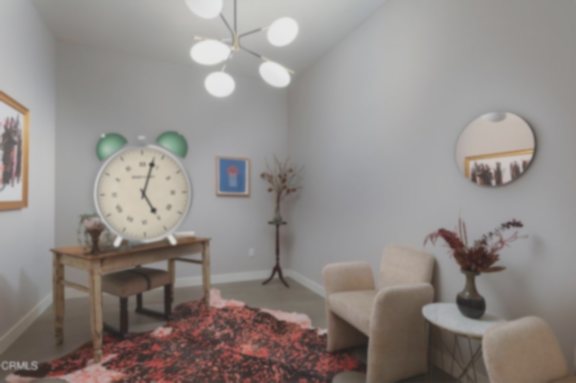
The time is 5:03
